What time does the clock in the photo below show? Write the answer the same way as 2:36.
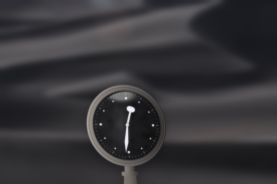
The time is 12:31
